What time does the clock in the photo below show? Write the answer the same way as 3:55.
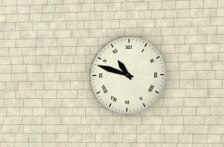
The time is 10:48
